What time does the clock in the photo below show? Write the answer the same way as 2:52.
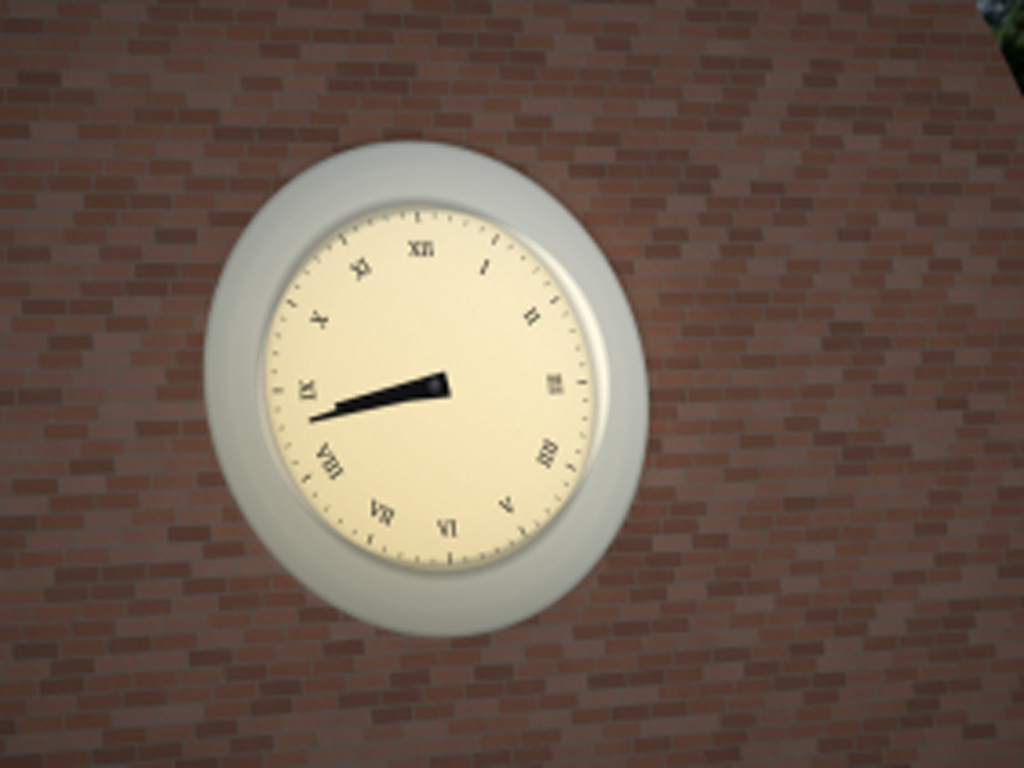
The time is 8:43
